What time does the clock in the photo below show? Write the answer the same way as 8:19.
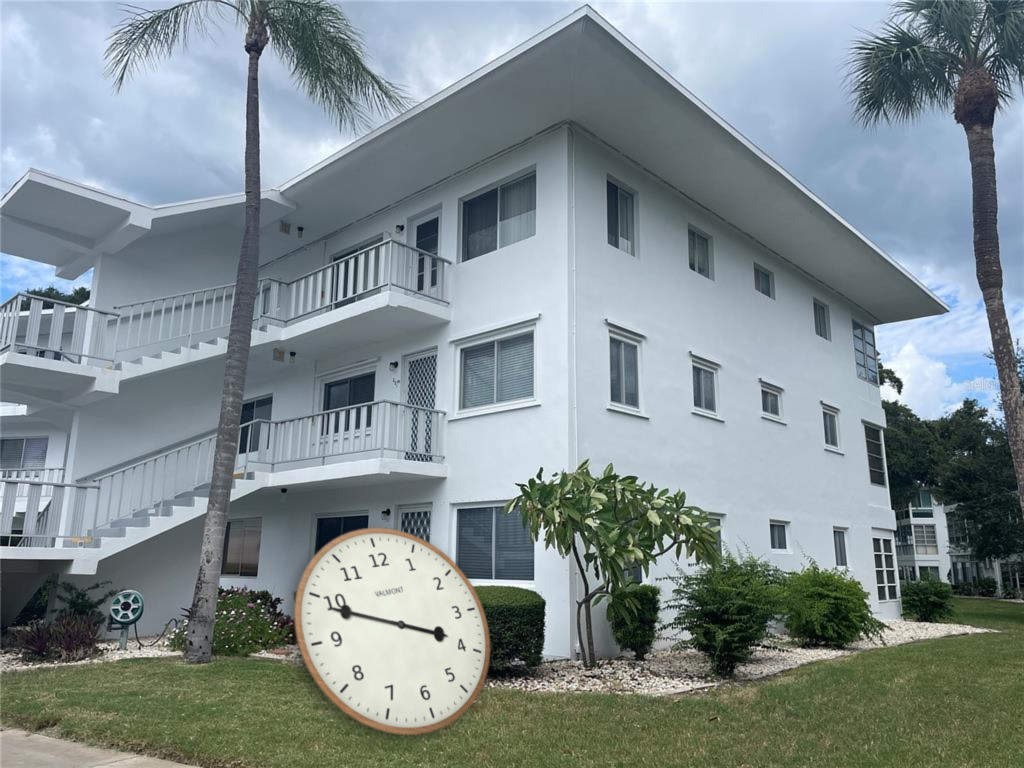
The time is 3:49
